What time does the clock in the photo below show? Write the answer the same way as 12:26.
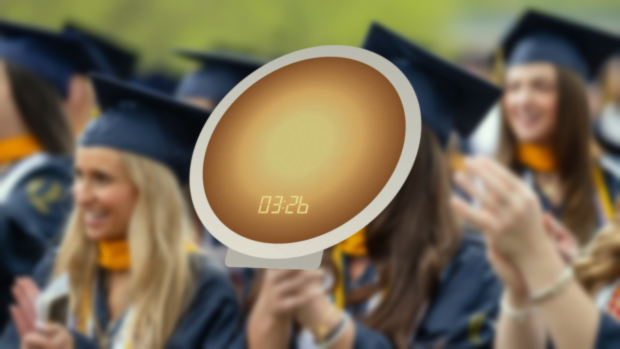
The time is 3:26
